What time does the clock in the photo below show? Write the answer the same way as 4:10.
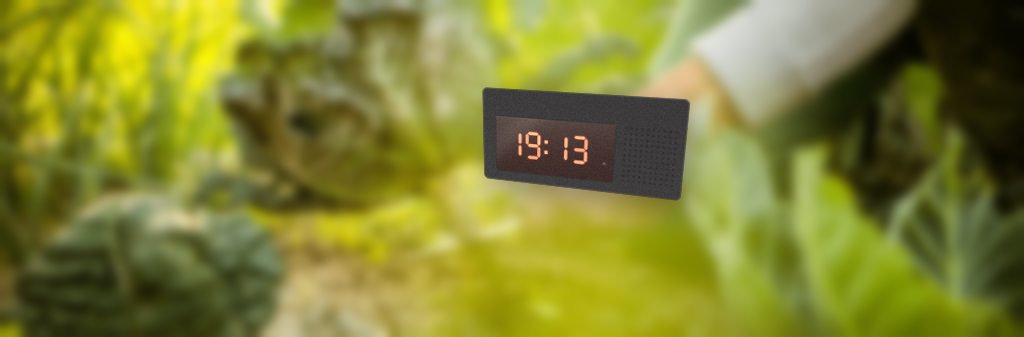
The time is 19:13
